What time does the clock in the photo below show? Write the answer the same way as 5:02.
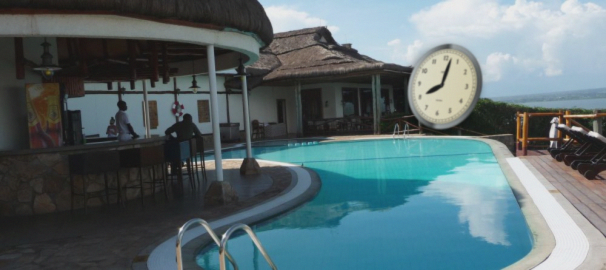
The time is 8:02
